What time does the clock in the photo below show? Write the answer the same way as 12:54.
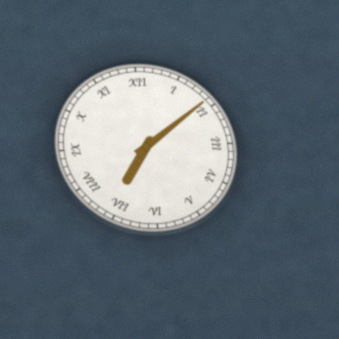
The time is 7:09
